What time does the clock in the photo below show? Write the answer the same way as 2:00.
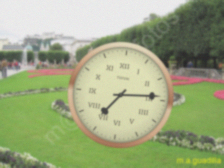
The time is 7:14
